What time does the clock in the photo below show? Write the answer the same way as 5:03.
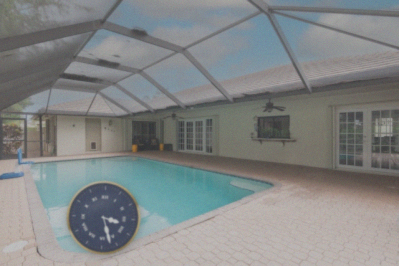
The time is 3:27
